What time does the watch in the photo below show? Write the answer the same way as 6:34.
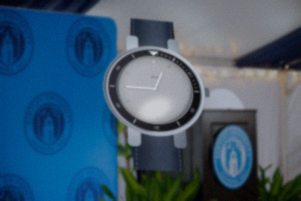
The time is 12:45
